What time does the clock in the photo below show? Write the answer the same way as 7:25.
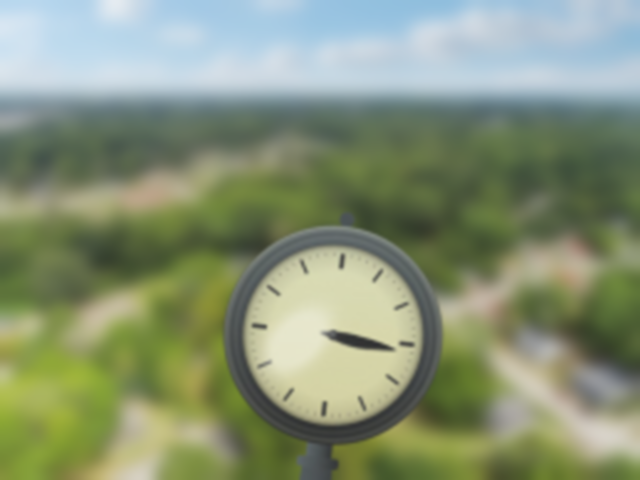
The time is 3:16
